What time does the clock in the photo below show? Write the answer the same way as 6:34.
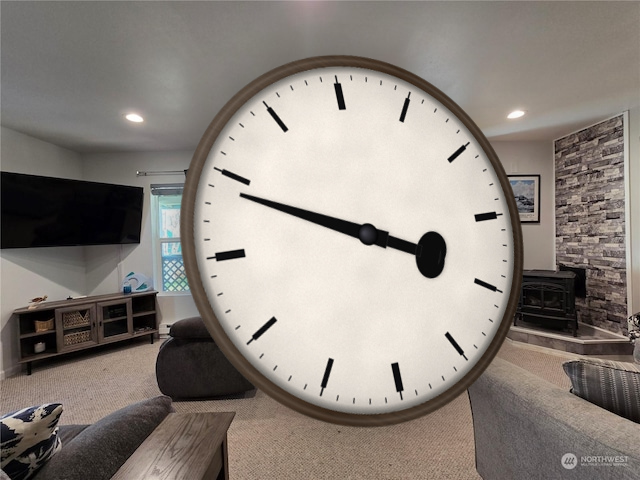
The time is 3:49
